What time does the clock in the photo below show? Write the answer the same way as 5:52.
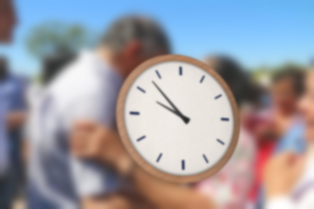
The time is 9:53
